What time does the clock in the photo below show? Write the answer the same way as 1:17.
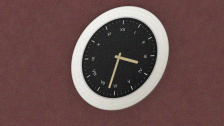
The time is 3:32
